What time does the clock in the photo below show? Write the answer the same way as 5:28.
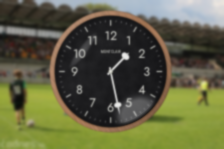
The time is 1:28
